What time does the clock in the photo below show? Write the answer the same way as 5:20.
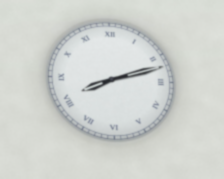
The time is 8:12
